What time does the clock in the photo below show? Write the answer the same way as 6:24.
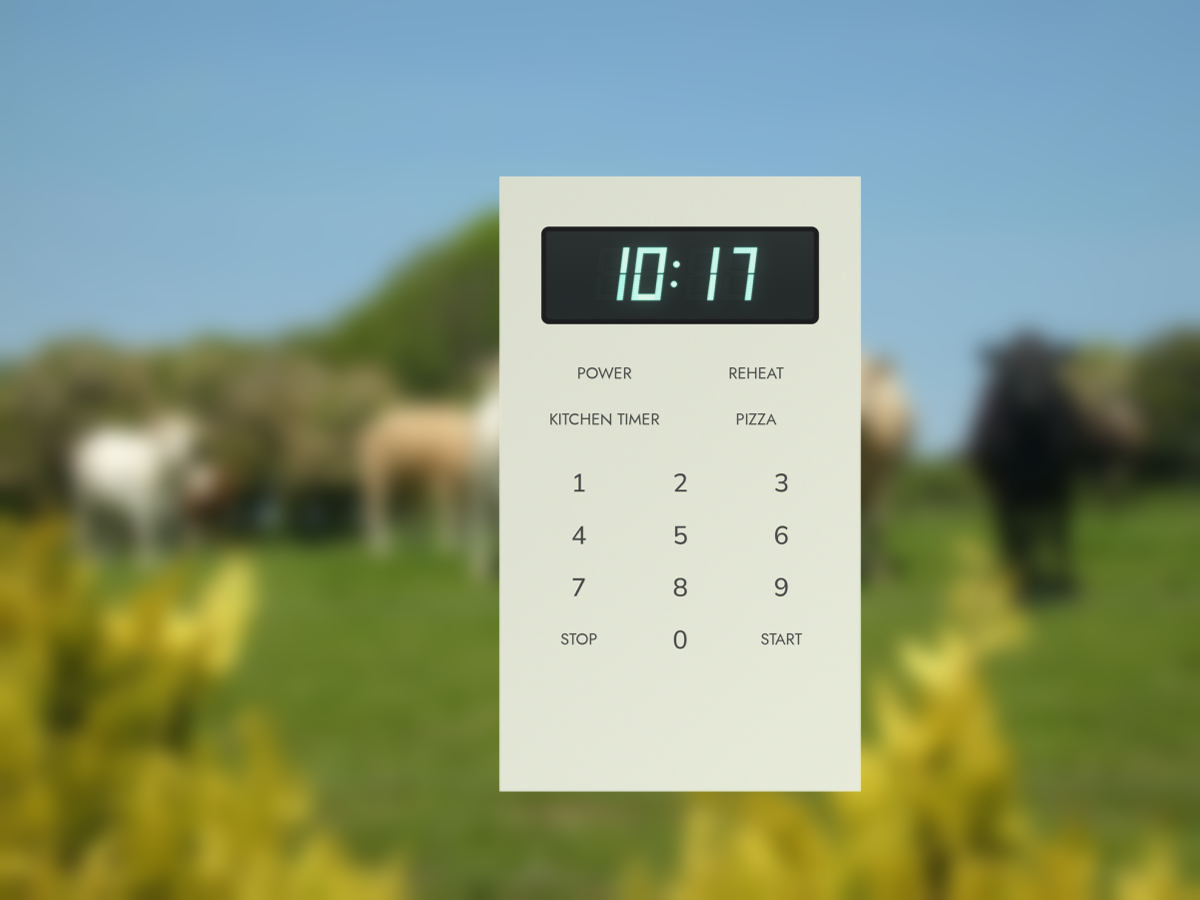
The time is 10:17
